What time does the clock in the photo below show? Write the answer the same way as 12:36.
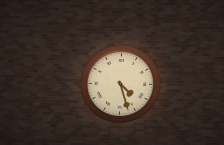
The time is 4:27
